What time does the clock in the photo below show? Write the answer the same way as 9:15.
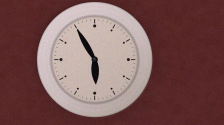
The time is 5:55
